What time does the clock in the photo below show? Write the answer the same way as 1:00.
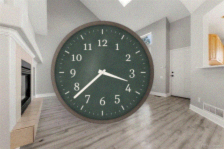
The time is 3:38
